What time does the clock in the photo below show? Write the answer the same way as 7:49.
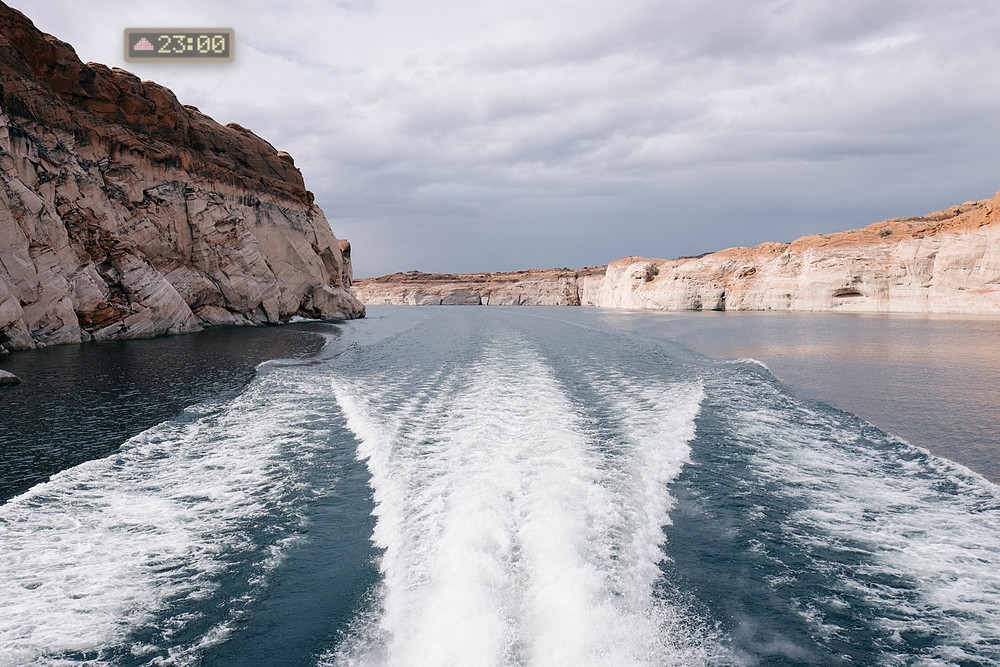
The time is 23:00
